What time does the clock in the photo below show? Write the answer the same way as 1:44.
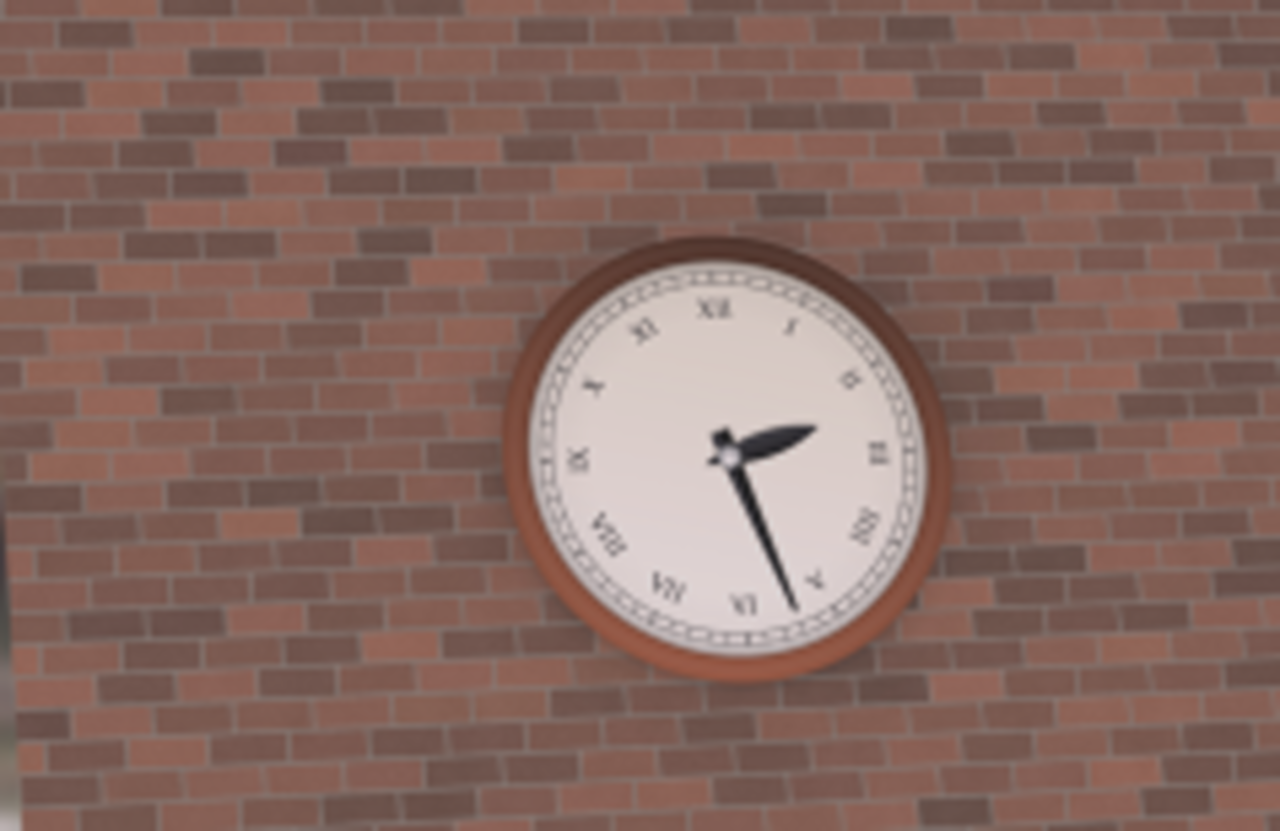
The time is 2:27
